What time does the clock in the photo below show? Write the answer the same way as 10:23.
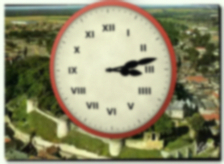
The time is 3:13
